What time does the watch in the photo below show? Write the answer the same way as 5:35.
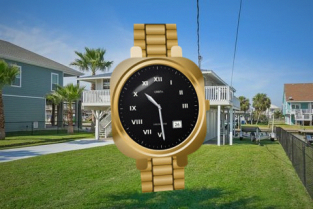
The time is 10:29
